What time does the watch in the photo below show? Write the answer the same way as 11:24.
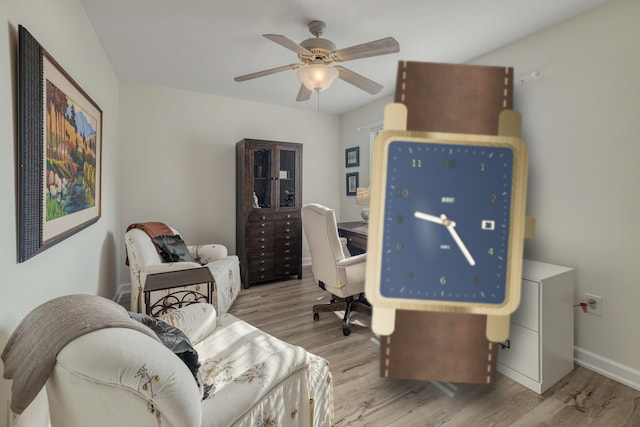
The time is 9:24
